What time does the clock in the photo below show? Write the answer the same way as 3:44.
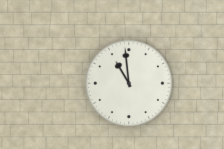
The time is 10:59
